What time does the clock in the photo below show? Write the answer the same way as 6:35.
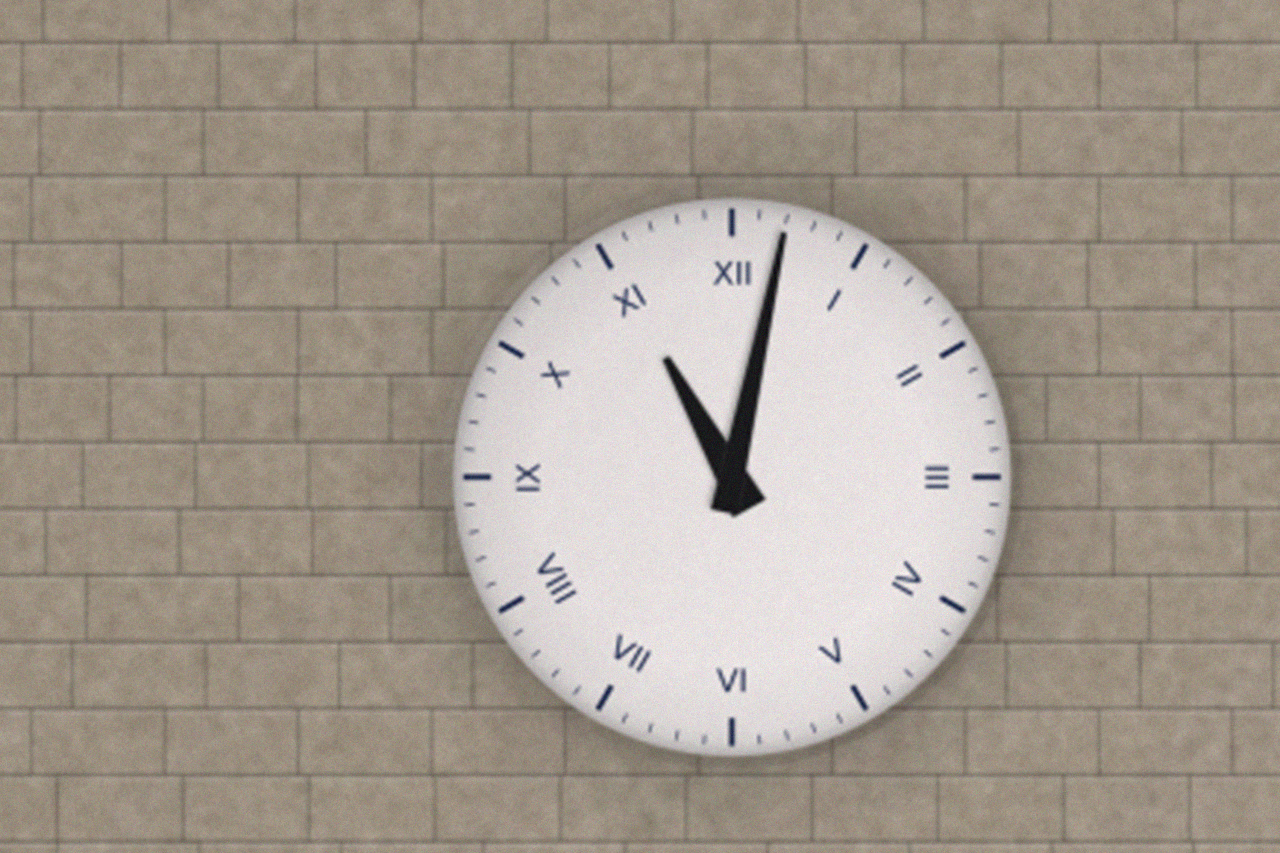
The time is 11:02
